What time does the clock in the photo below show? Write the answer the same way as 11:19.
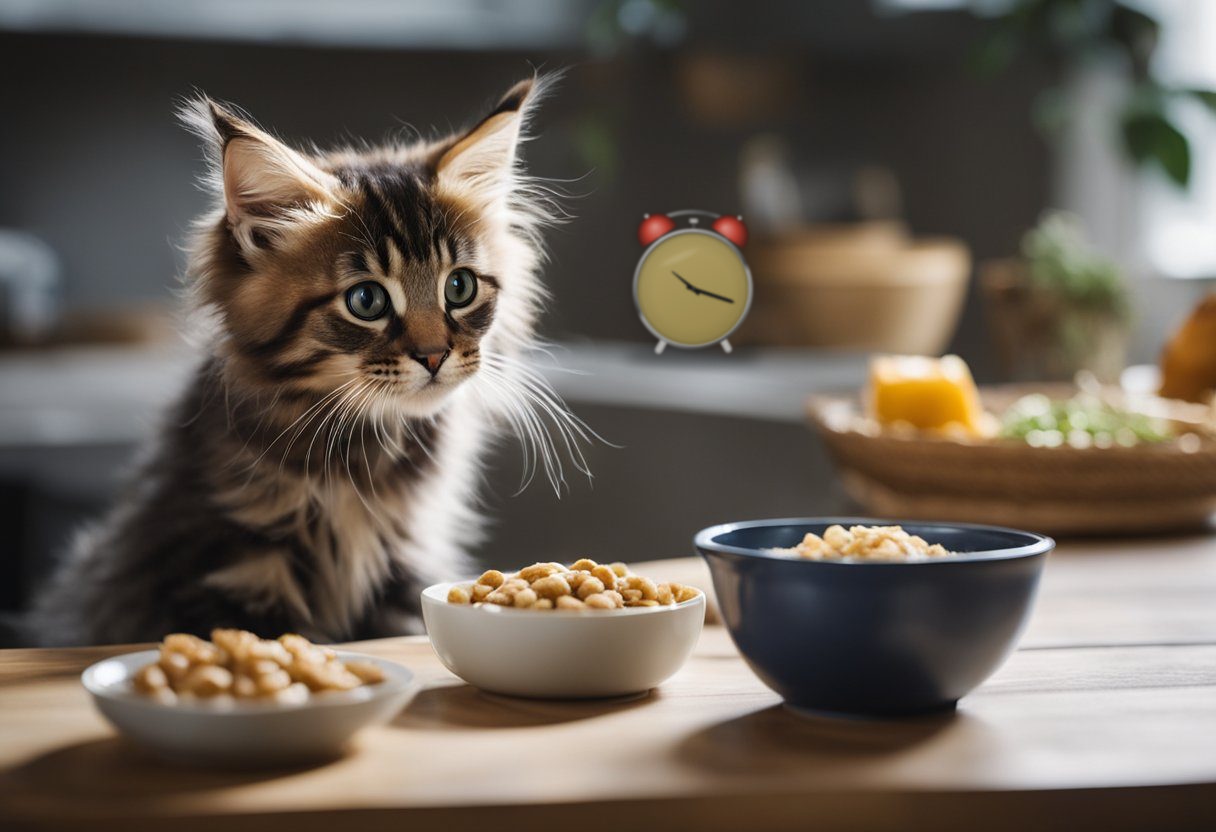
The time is 10:18
